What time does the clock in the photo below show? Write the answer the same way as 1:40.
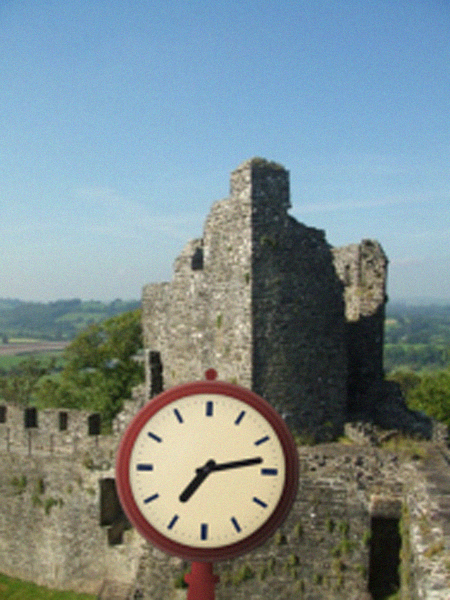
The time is 7:13
